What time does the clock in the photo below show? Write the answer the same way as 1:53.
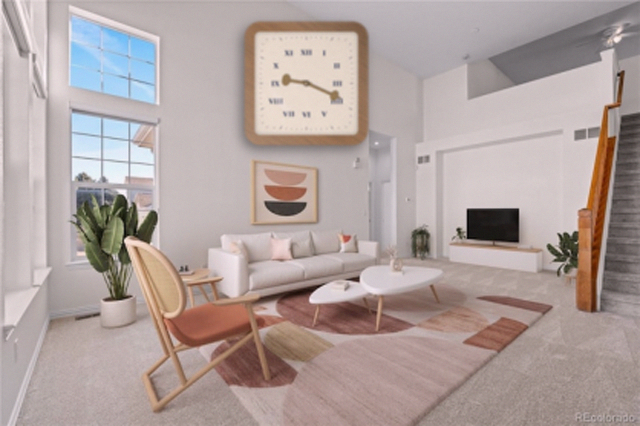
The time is 9:19
